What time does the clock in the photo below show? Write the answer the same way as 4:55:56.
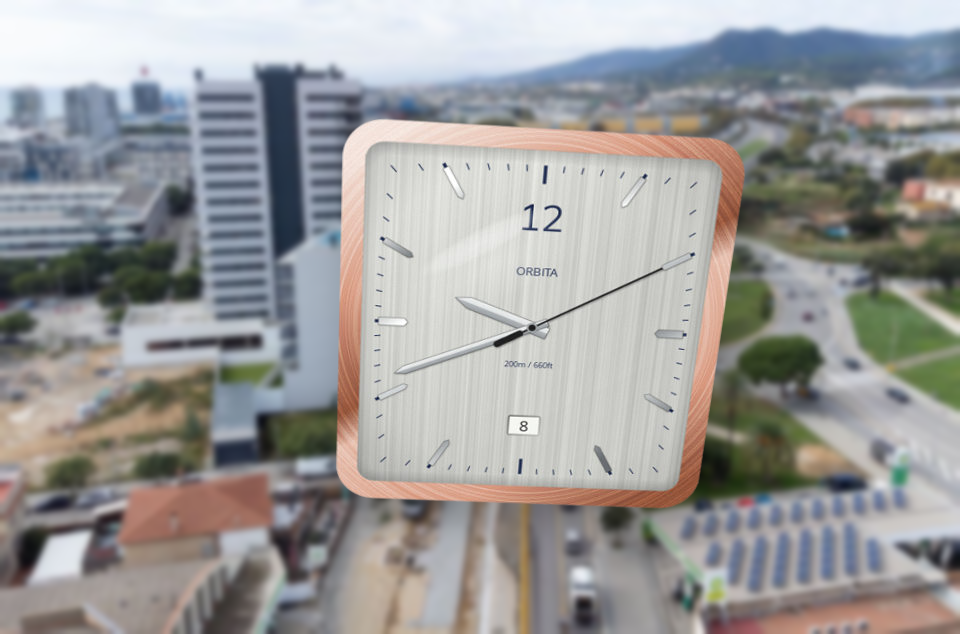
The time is 9:41:10
